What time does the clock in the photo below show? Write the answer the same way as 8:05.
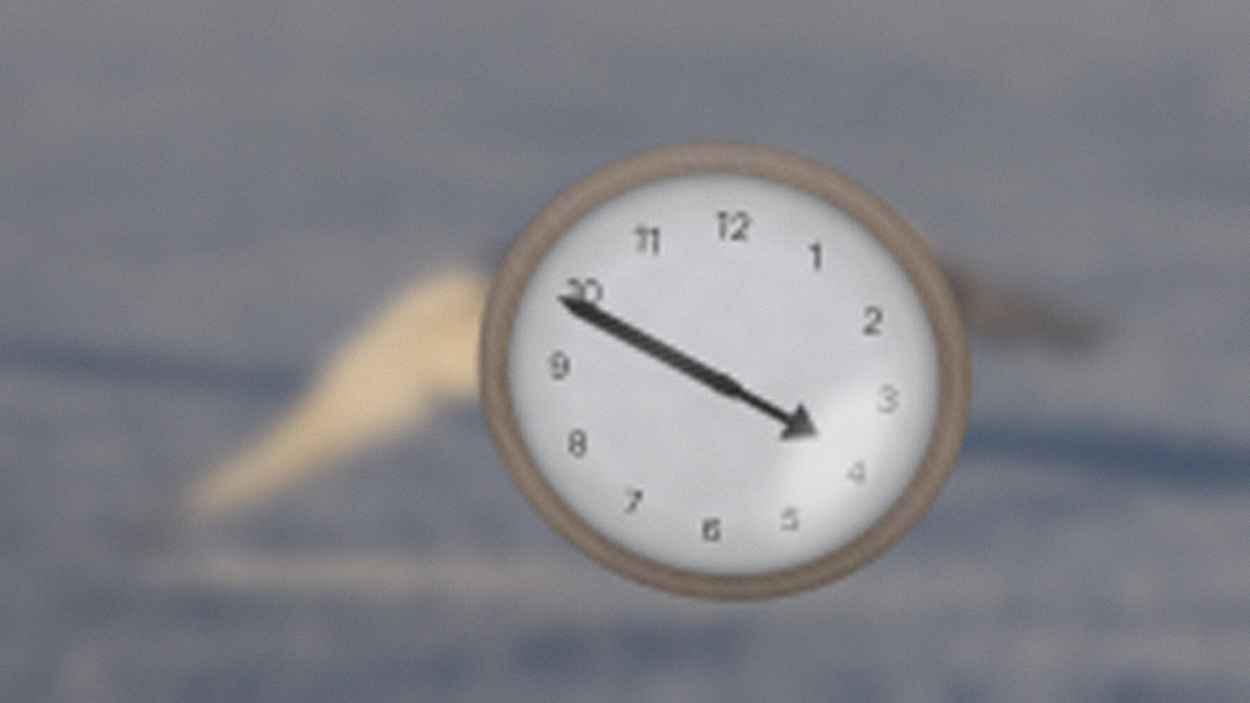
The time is 3:49
